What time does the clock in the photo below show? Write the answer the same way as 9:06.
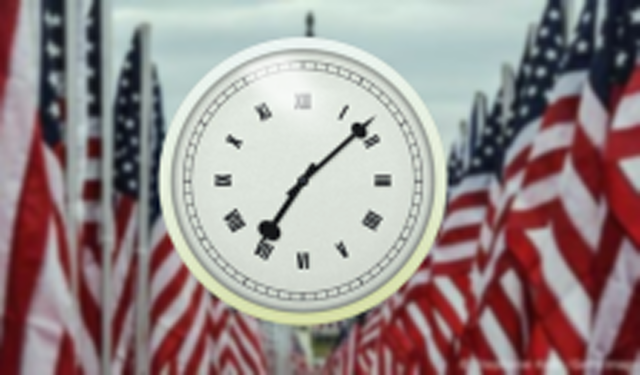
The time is 7:08
